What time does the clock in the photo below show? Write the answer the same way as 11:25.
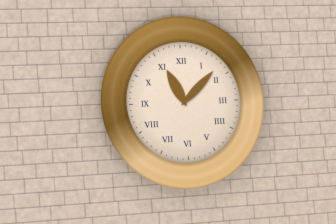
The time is 11:08
